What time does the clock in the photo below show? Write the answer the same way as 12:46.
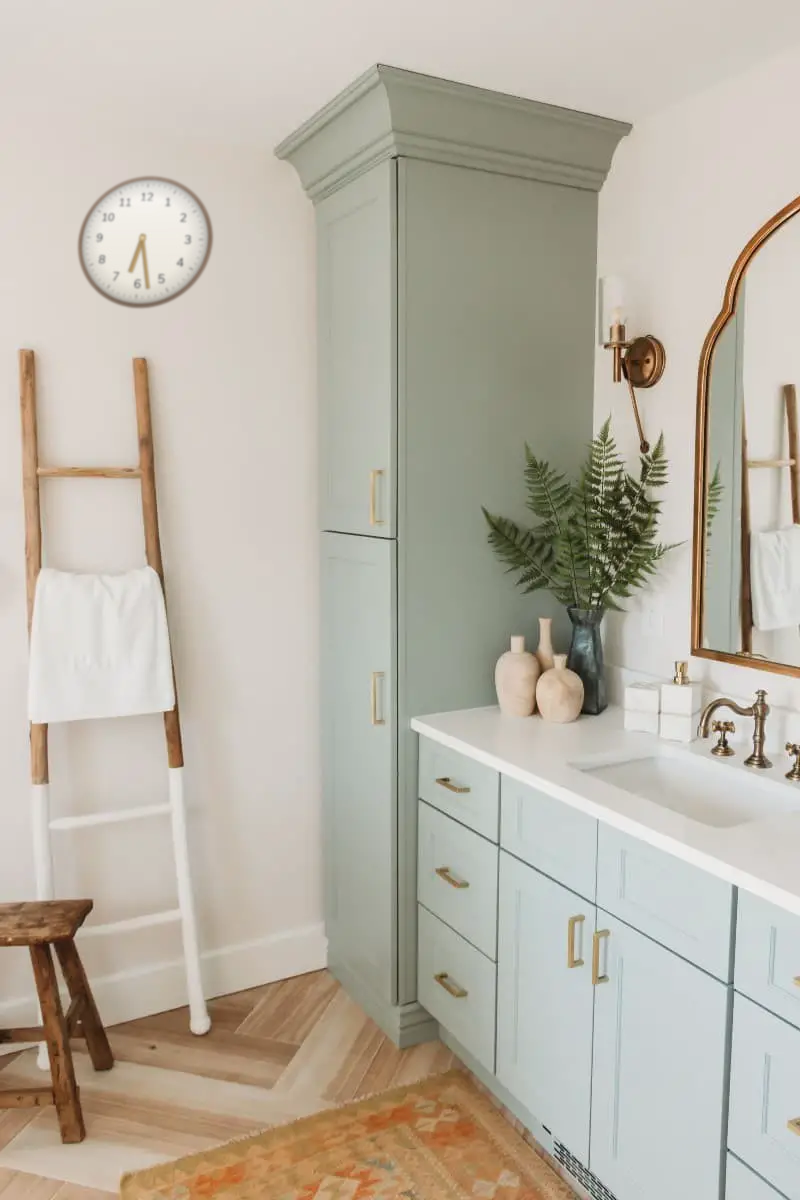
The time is 6:28
